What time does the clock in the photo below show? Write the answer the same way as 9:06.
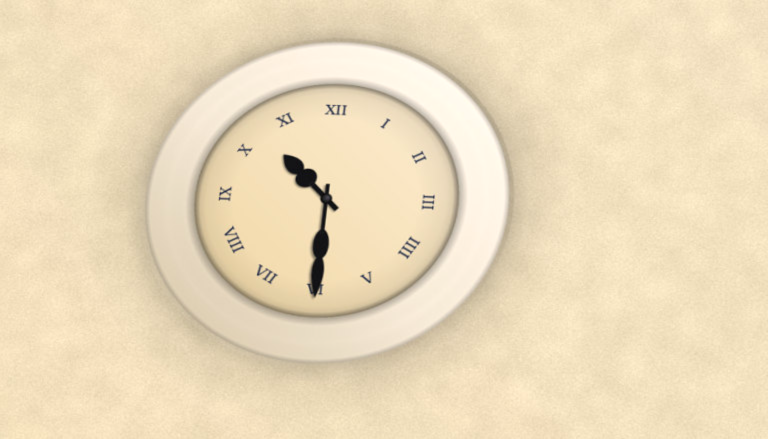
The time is 10:30
